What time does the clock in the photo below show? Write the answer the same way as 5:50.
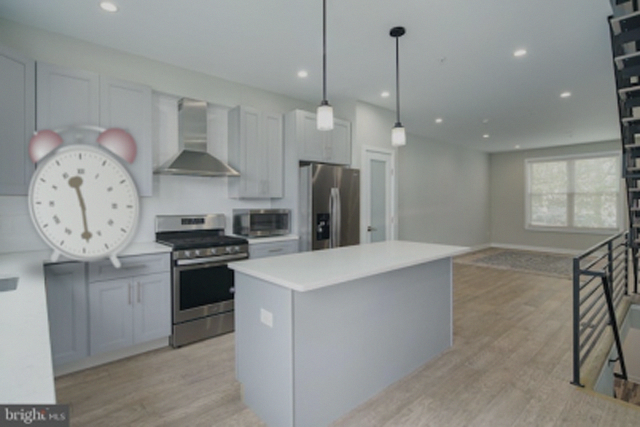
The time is 11:29
